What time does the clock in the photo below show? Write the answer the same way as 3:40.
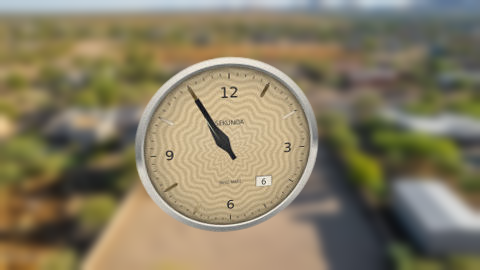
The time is 10:55
